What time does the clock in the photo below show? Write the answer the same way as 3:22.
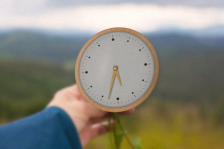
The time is 5:33
